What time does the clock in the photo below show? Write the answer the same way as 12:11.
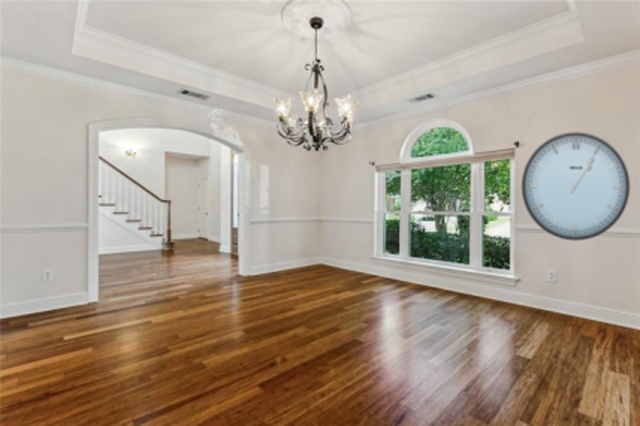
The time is 1:05
